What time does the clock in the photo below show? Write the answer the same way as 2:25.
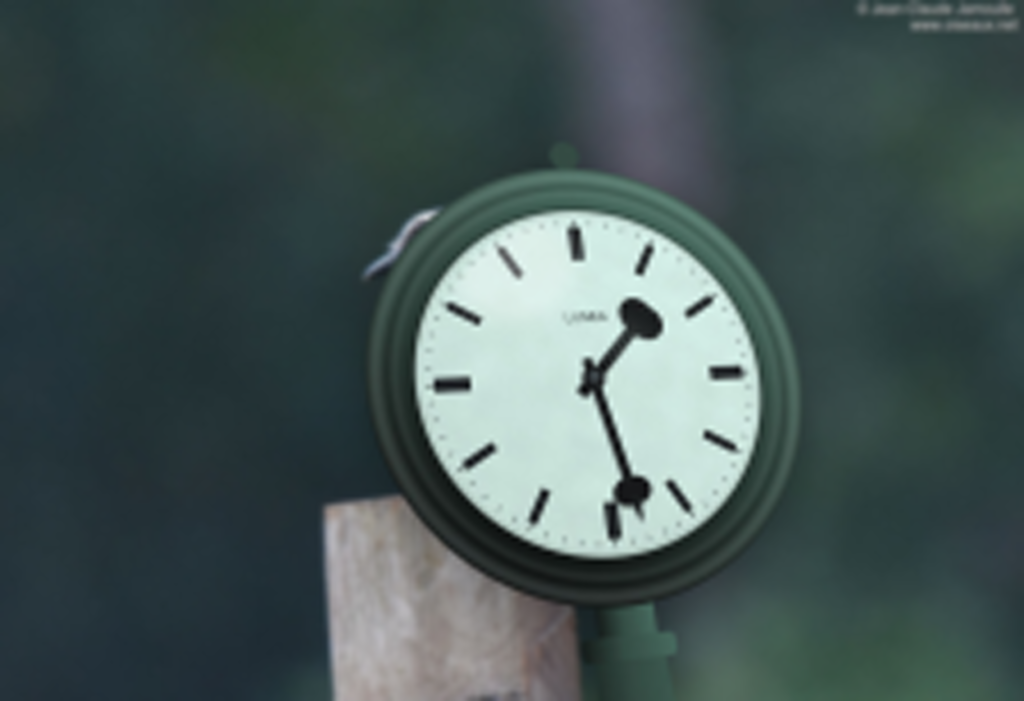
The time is 1:28
